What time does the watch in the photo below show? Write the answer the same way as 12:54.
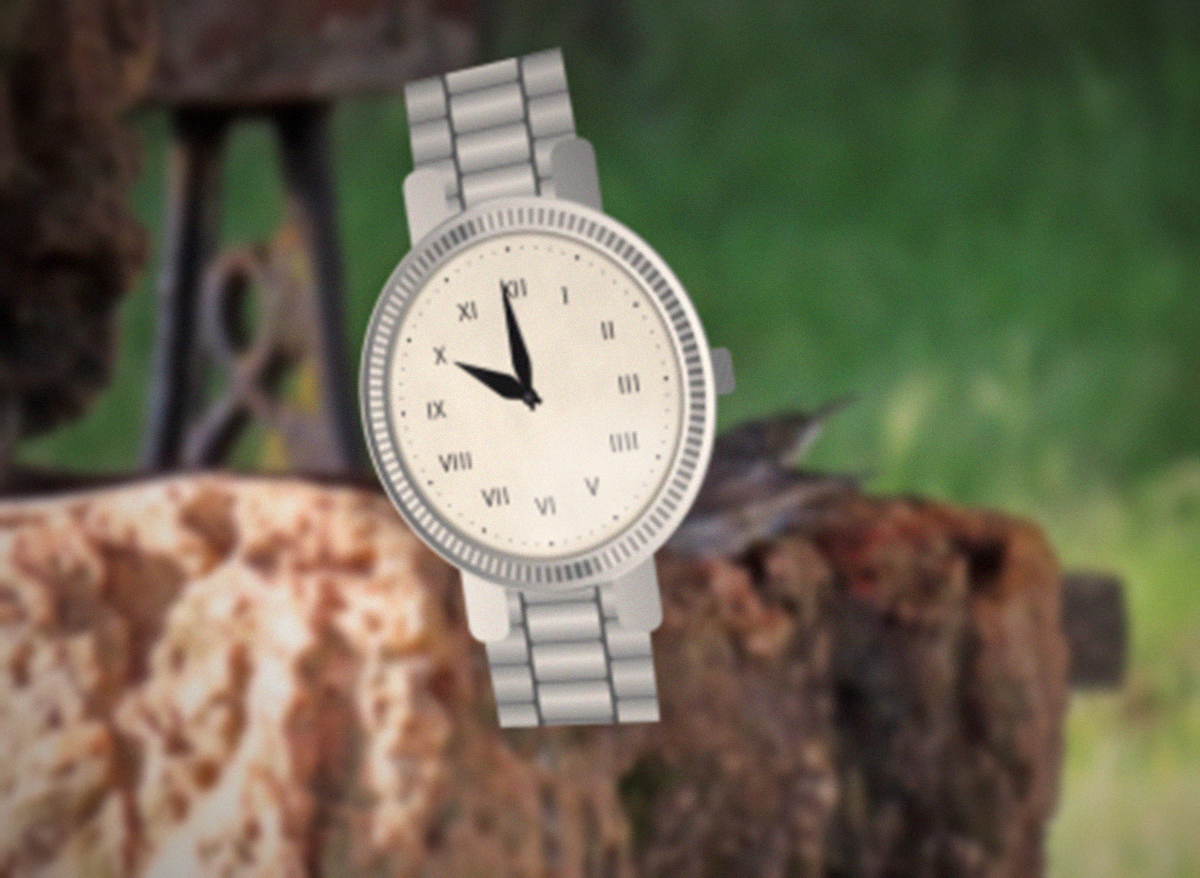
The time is 9:59
